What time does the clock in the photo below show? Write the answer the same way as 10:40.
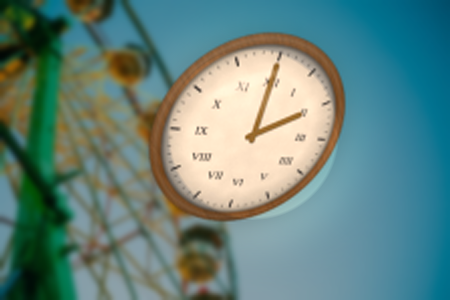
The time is 2:00
